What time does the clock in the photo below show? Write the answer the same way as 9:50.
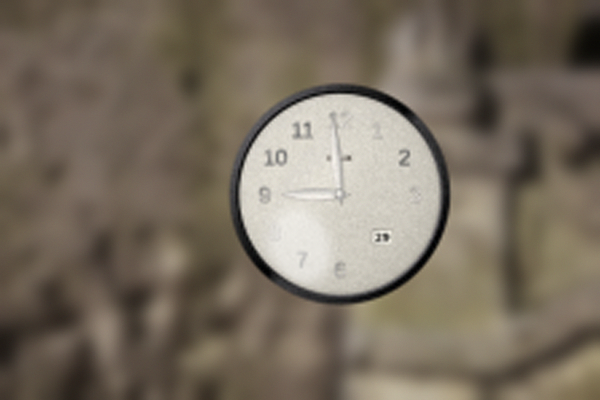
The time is 8:59
